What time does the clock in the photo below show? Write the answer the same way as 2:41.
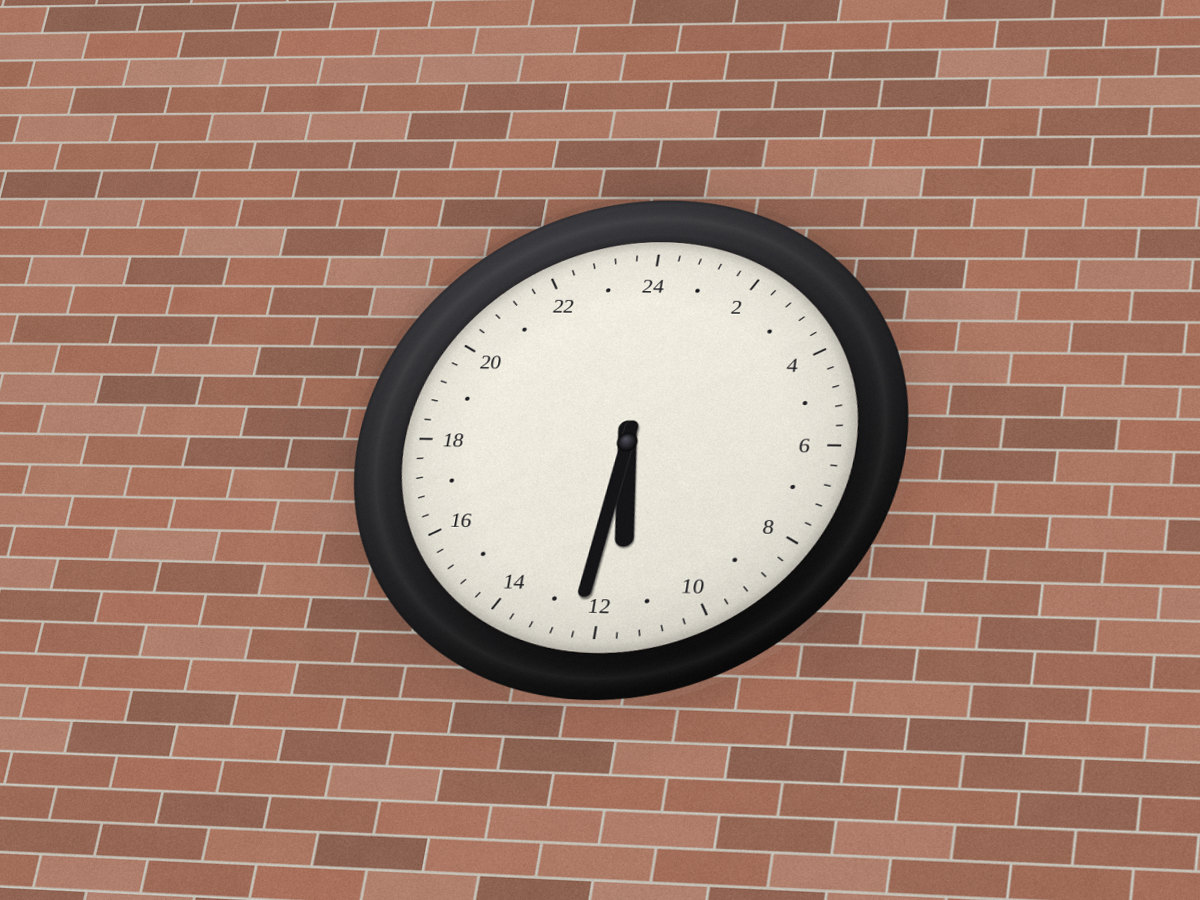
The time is 11:31
